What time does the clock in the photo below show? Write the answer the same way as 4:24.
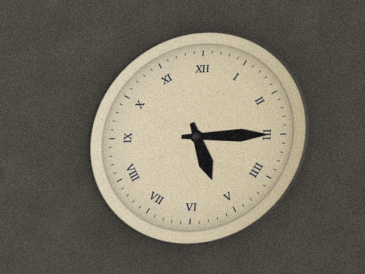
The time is 5:15
